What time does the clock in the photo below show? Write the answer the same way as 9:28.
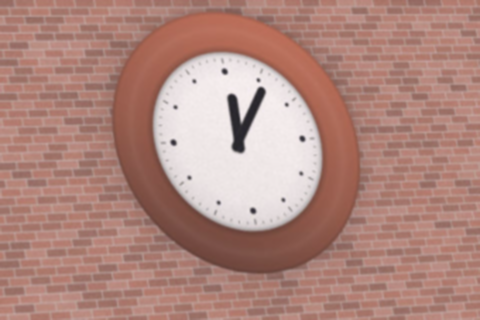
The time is 12:06
